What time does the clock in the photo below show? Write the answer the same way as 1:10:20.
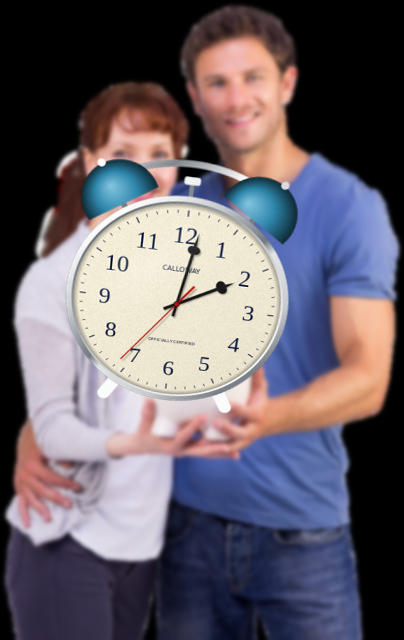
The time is 2:01:36
